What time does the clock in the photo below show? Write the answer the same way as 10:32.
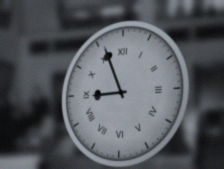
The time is 8:56
